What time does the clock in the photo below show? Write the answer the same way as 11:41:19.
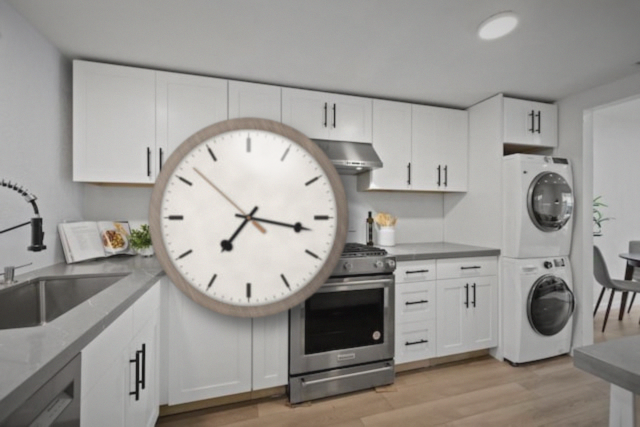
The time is 7:16:52
